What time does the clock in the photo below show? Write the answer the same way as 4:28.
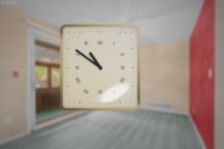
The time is 10:51
